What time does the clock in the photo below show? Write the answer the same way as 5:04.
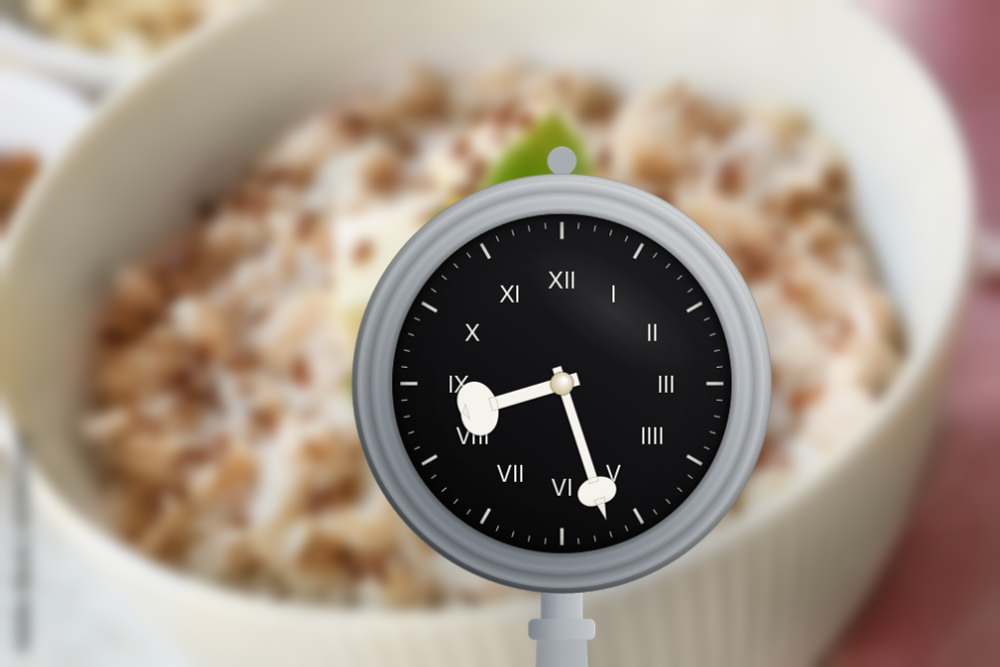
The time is 8:27
